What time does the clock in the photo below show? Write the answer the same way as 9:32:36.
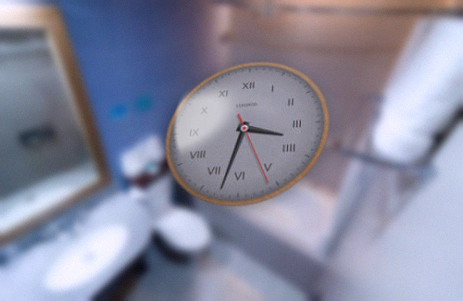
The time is 3:32:26
